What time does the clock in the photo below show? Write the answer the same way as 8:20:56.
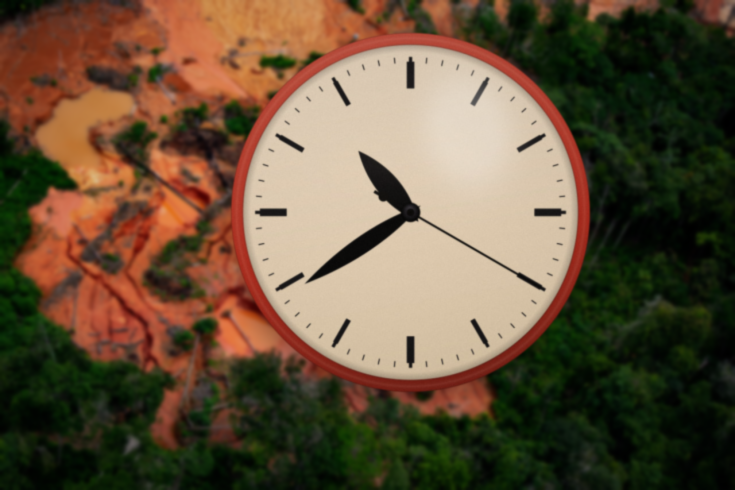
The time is 10:39:20
